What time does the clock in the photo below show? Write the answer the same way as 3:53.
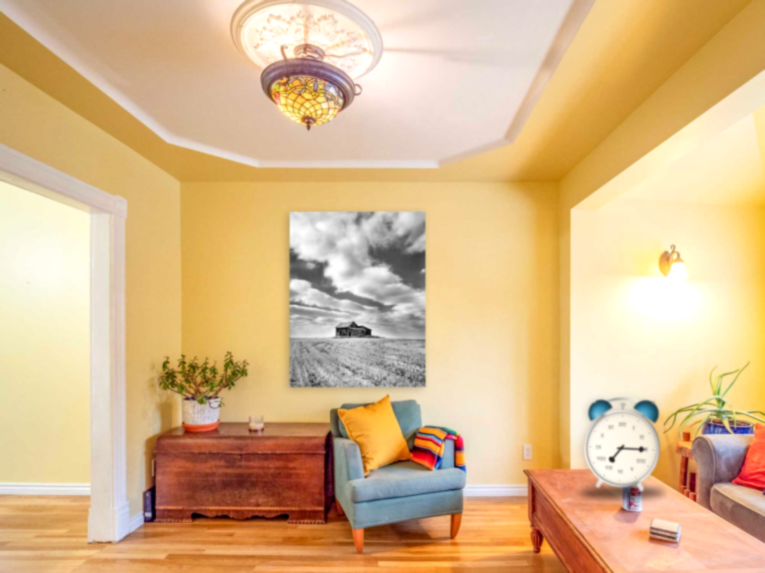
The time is 7:15
